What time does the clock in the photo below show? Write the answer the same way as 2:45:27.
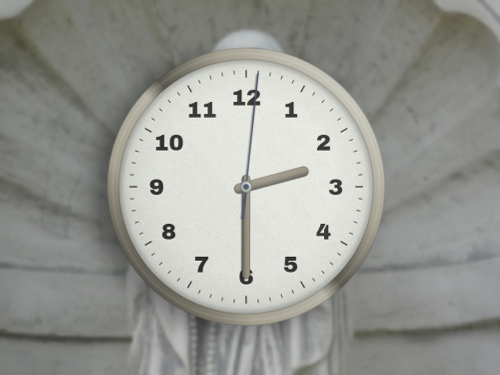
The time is 2:30:01
